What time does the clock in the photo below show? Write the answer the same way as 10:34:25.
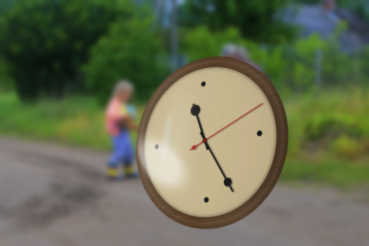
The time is 11:25:11
